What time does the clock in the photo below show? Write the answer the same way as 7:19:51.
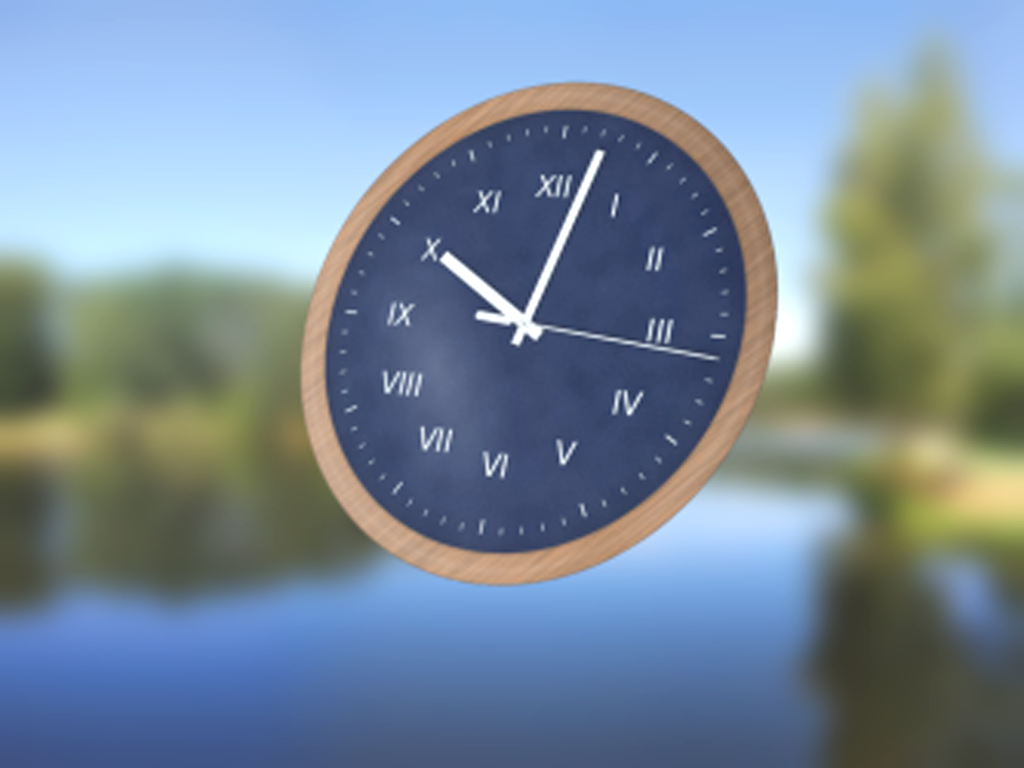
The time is 10:02:16
